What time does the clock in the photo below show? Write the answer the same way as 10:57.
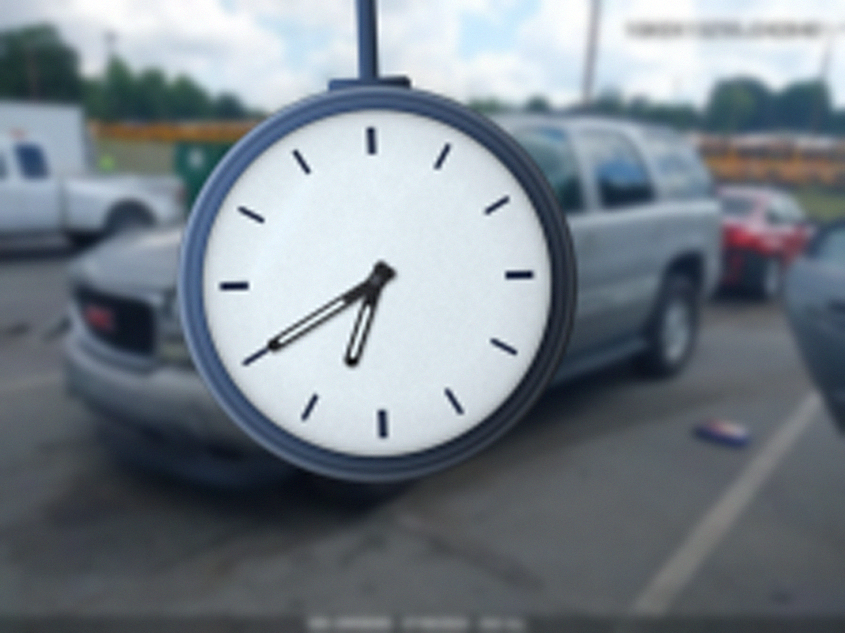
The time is 6:40
